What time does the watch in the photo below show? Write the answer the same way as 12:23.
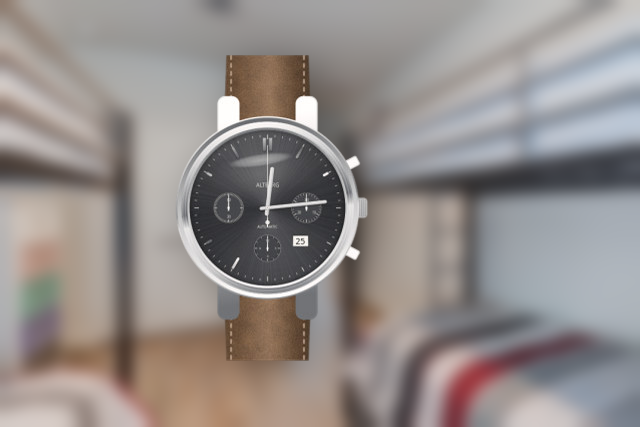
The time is 12:14
